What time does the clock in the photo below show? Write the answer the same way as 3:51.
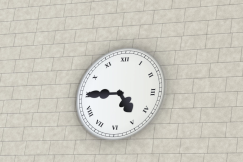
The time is 4:45
